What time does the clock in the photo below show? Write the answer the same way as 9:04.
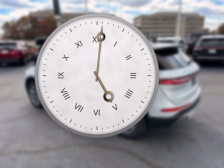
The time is 5:01
